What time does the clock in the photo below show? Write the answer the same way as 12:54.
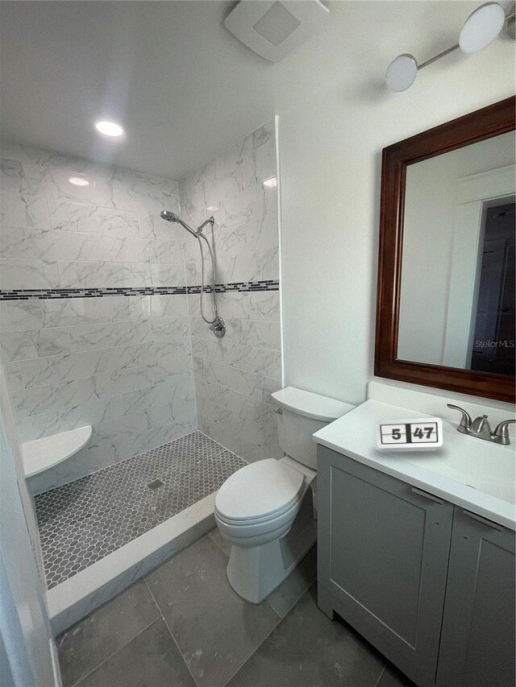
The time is 5:47
